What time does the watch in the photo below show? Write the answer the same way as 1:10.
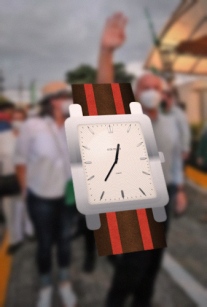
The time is 12:36
